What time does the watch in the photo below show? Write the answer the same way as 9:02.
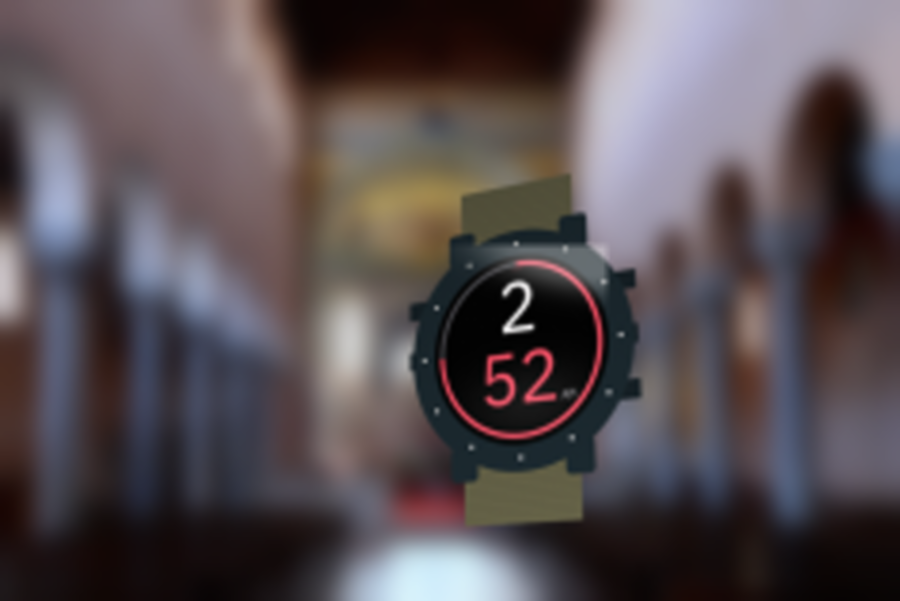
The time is 2:52
